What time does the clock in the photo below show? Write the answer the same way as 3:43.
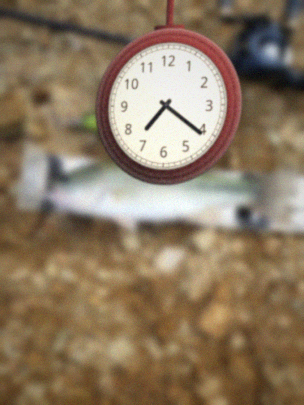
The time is 7:21
